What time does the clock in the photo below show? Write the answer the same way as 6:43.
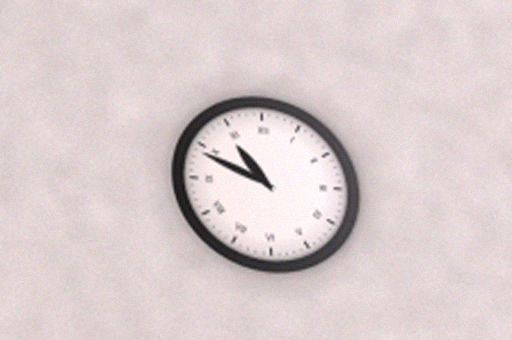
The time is 10:49
